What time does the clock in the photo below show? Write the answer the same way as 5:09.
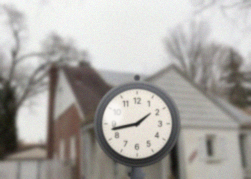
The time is 1:43
